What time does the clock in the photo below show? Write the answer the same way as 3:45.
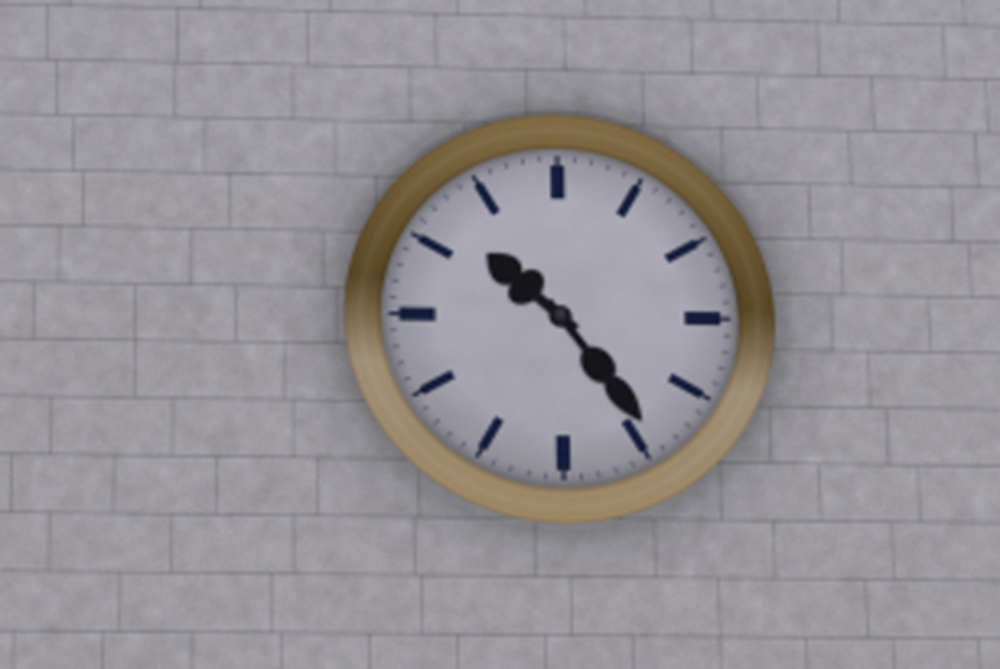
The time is 10:24
